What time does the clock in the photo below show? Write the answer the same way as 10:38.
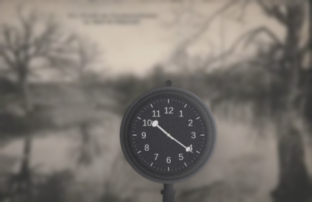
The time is 10:21
